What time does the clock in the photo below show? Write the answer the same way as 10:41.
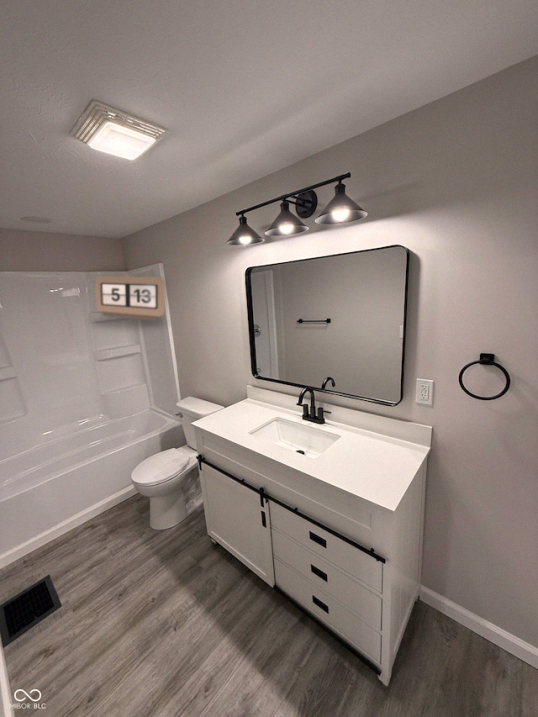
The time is 5:13
